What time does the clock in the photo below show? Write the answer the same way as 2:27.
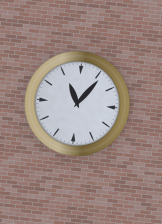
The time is 11:06
